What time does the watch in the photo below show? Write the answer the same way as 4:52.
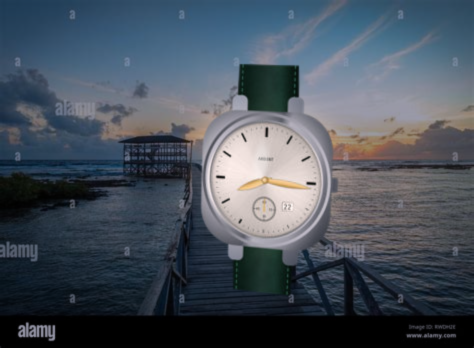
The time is 8:16
